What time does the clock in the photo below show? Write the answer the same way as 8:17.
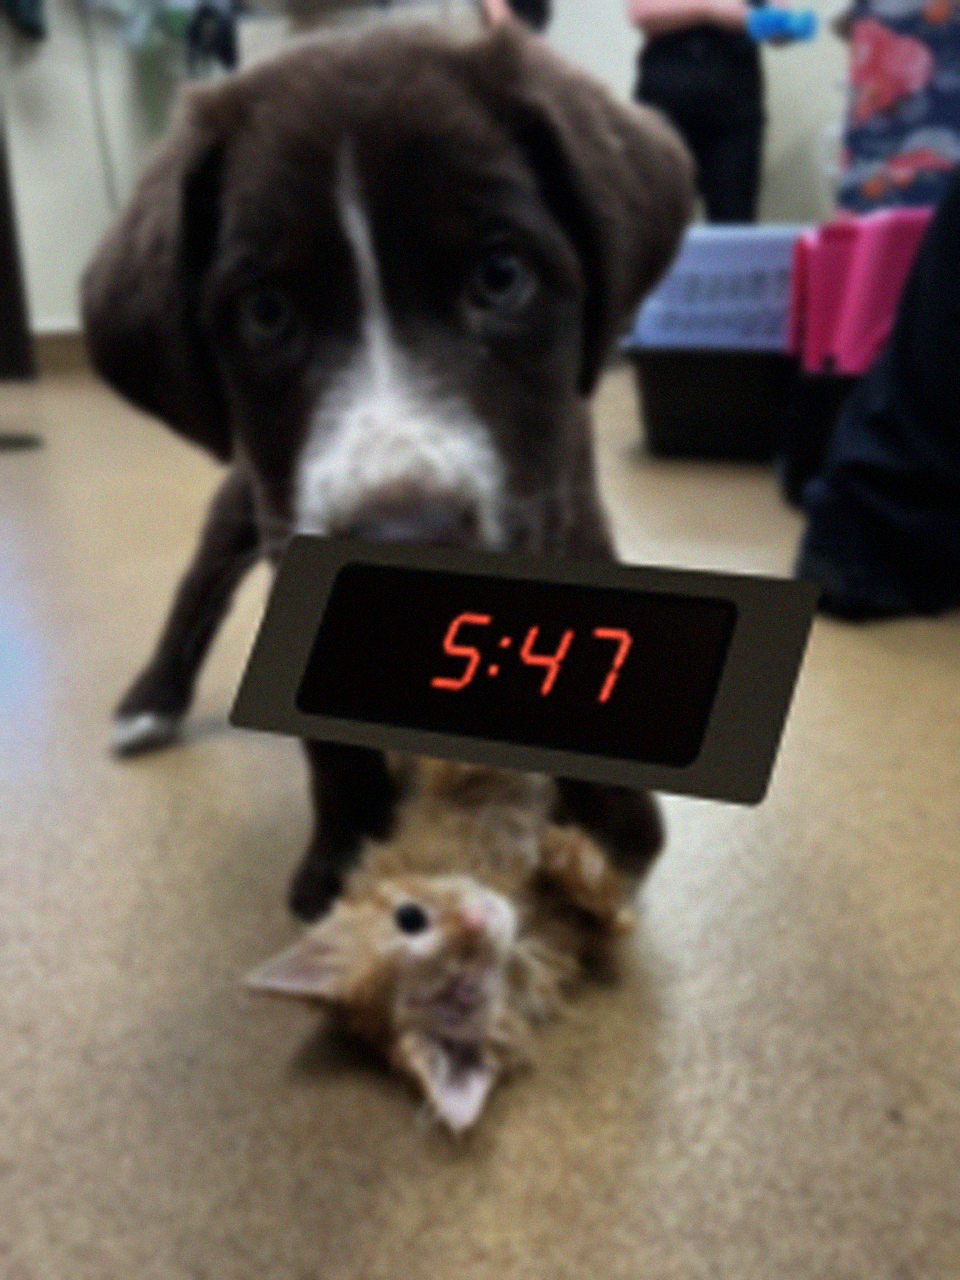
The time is 5:47
